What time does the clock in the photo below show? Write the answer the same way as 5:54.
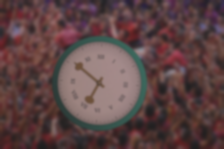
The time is 6:51
